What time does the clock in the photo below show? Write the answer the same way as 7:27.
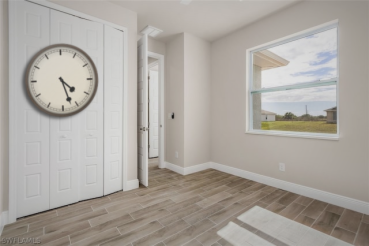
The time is 4:27
